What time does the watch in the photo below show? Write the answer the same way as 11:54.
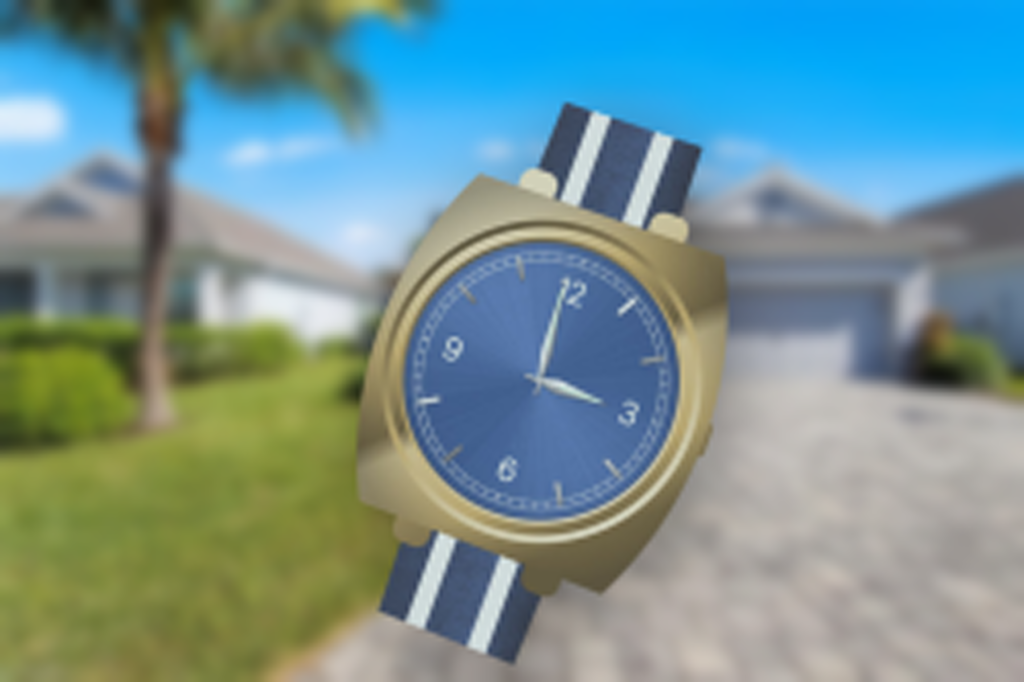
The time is 2:59
